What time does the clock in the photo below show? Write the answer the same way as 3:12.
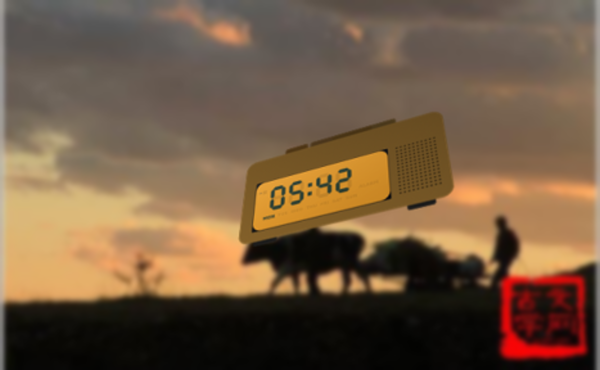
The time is 5:42
